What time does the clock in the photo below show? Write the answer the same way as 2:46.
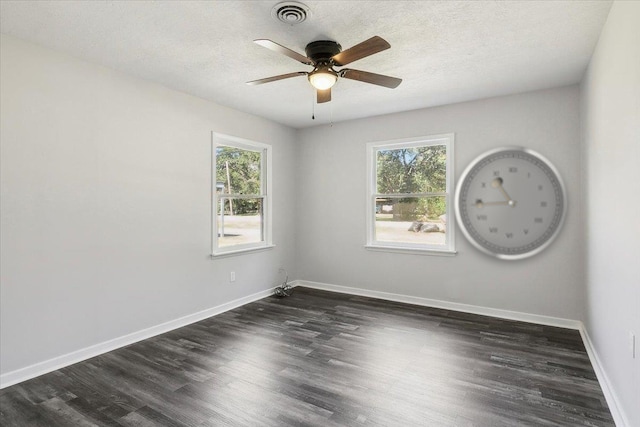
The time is 10:44
